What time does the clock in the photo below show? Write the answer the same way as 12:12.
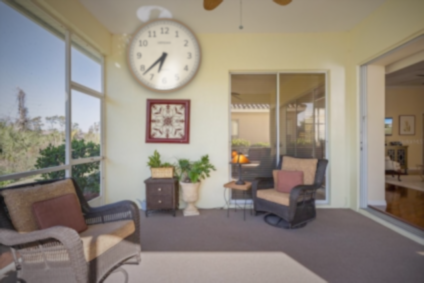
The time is 6:38
